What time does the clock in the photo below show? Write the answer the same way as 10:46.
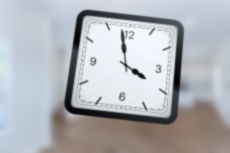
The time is 3:58
